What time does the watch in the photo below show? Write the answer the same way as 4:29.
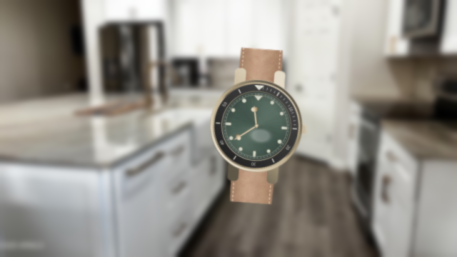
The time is 11:39
